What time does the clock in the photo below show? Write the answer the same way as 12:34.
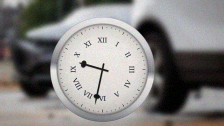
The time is 9:32
